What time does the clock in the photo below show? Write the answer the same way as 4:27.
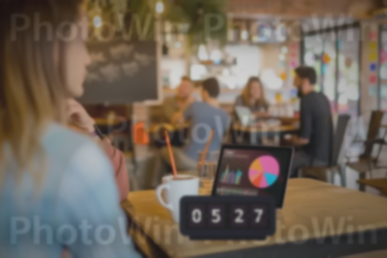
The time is 5:27
